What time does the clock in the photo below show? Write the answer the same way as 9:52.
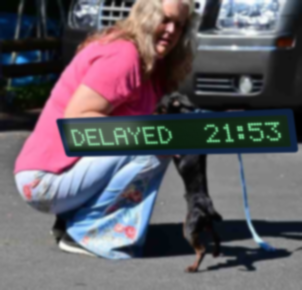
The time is 21:53
